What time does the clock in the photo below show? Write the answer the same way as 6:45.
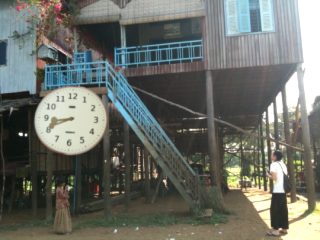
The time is 8:41
